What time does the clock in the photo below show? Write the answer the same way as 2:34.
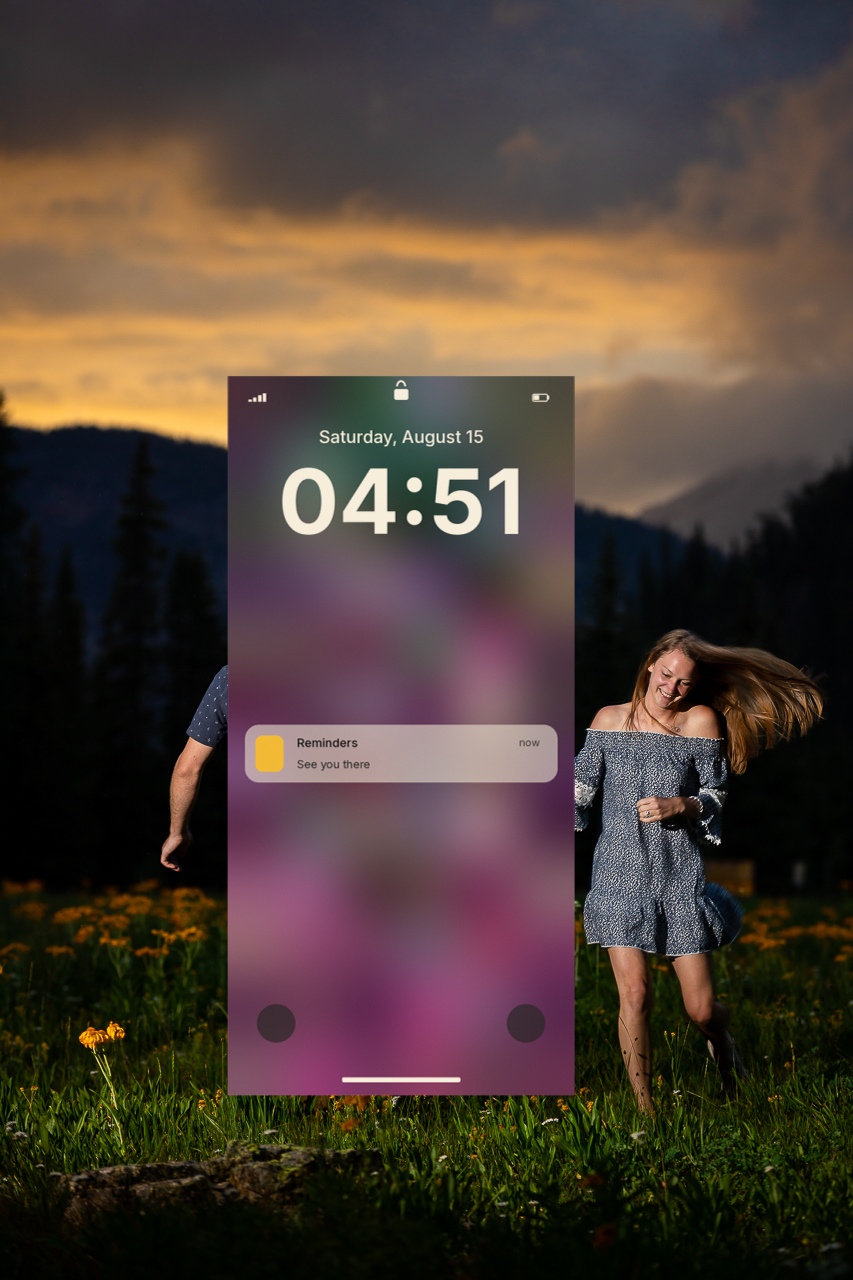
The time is 4:51
